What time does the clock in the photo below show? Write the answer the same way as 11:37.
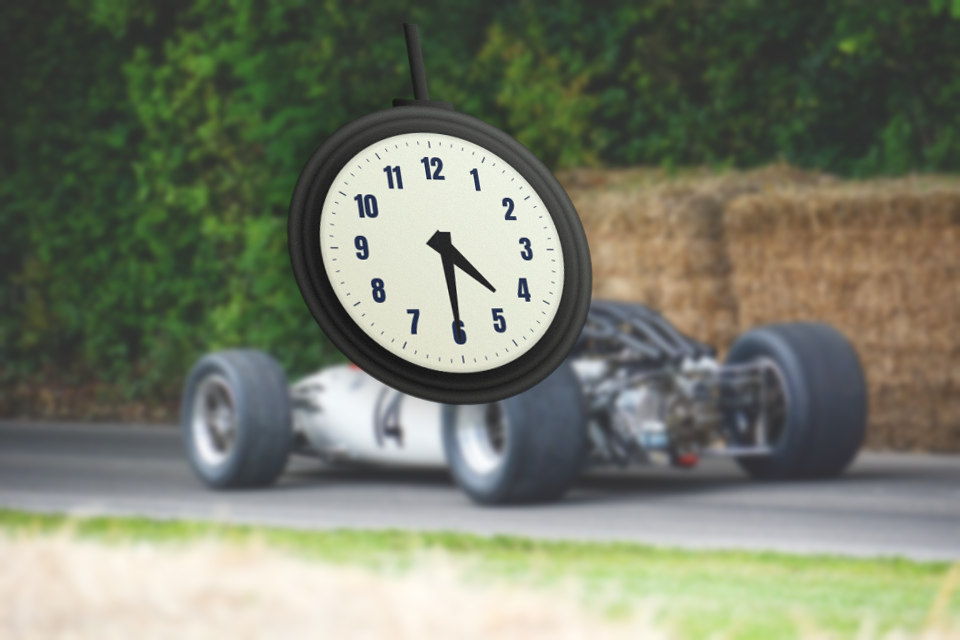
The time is 4:30
